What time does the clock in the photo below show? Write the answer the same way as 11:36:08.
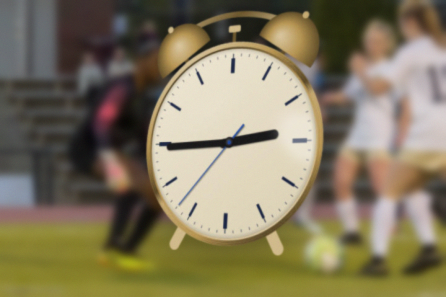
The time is 2:44:37
